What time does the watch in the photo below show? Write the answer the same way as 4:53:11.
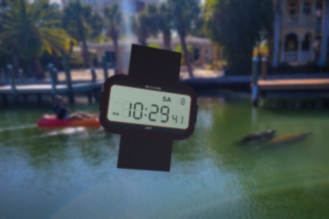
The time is 10:29:41
